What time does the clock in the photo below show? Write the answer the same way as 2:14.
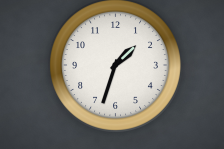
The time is 1:33
